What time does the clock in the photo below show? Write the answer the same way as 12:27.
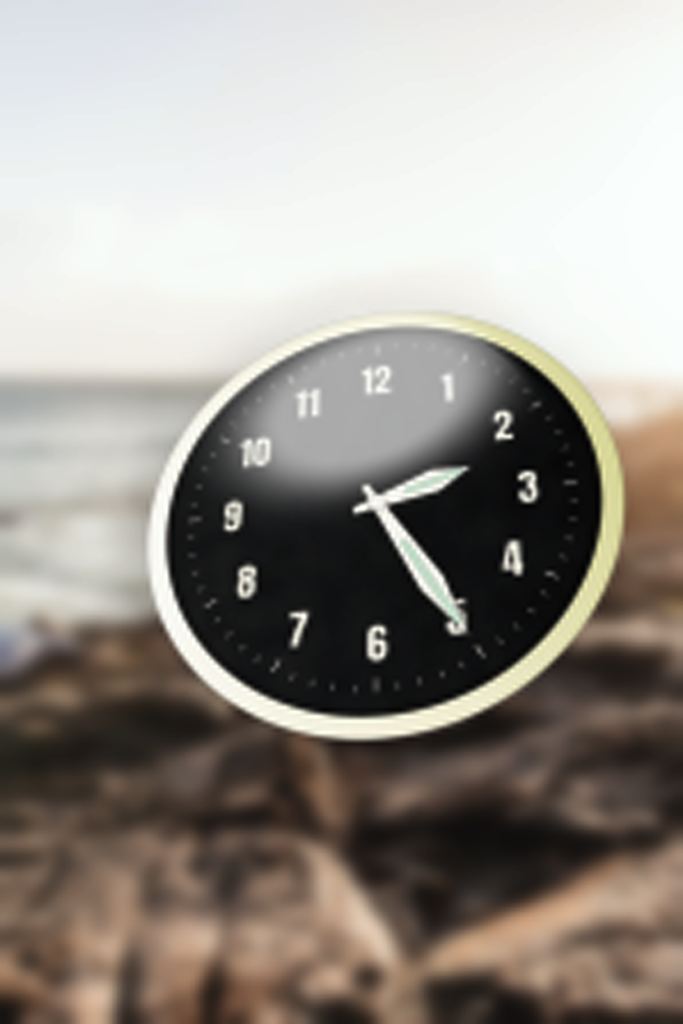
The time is 2:25
